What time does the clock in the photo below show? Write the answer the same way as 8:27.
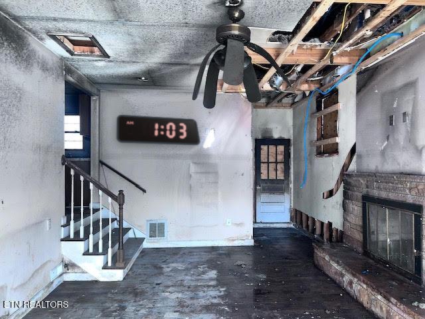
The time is 1:03
